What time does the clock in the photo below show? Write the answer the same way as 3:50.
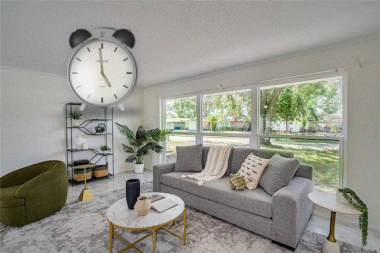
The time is 4:59
